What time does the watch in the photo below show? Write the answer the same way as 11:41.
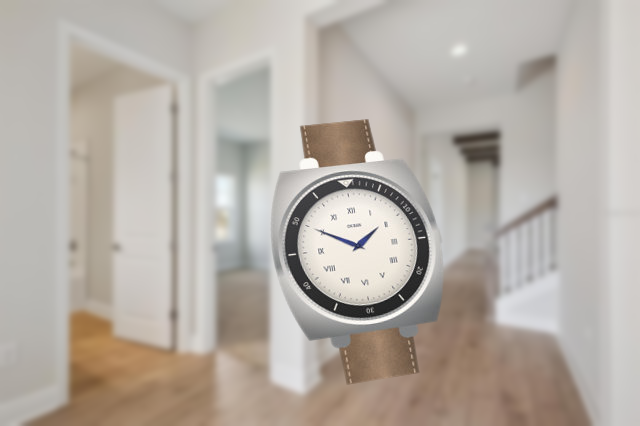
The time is 1:50
